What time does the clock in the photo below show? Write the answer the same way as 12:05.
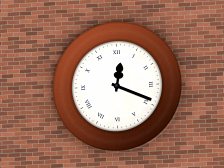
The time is 12:19
